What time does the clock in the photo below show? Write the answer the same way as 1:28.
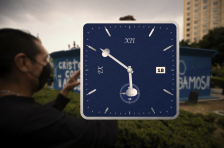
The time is 5:51
